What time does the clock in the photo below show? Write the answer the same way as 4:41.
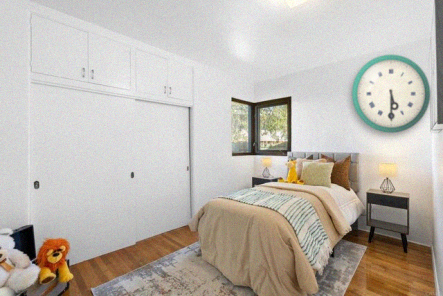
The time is 5:30
